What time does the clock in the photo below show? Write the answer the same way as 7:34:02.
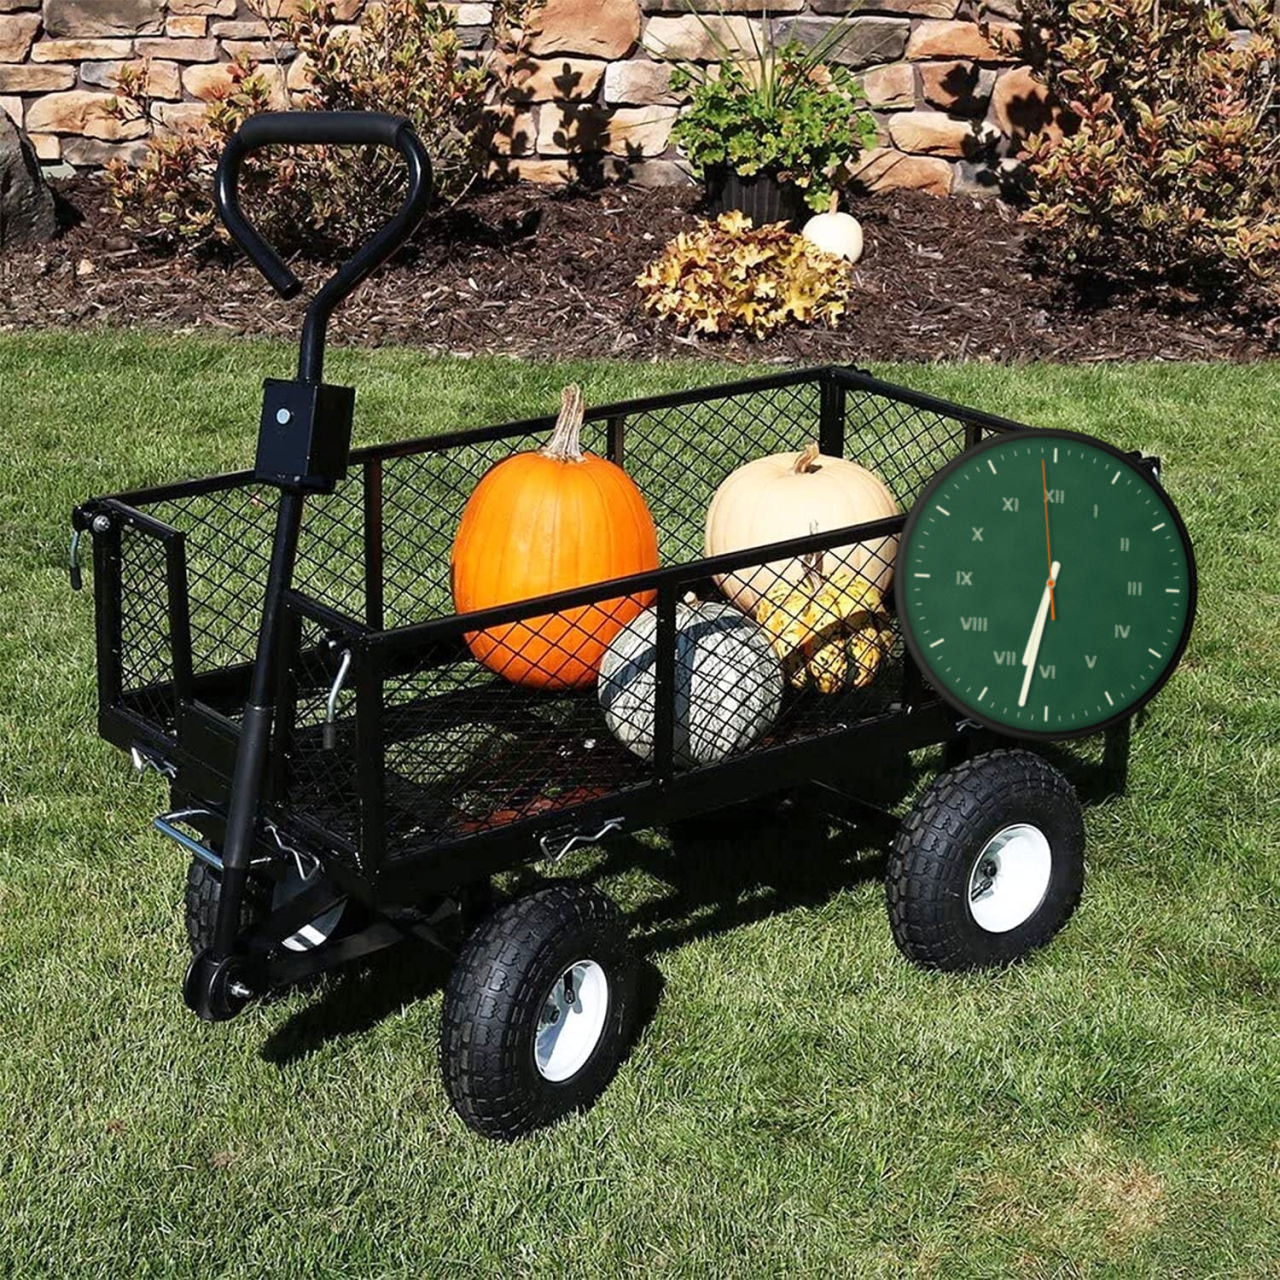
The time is 6:31:59
